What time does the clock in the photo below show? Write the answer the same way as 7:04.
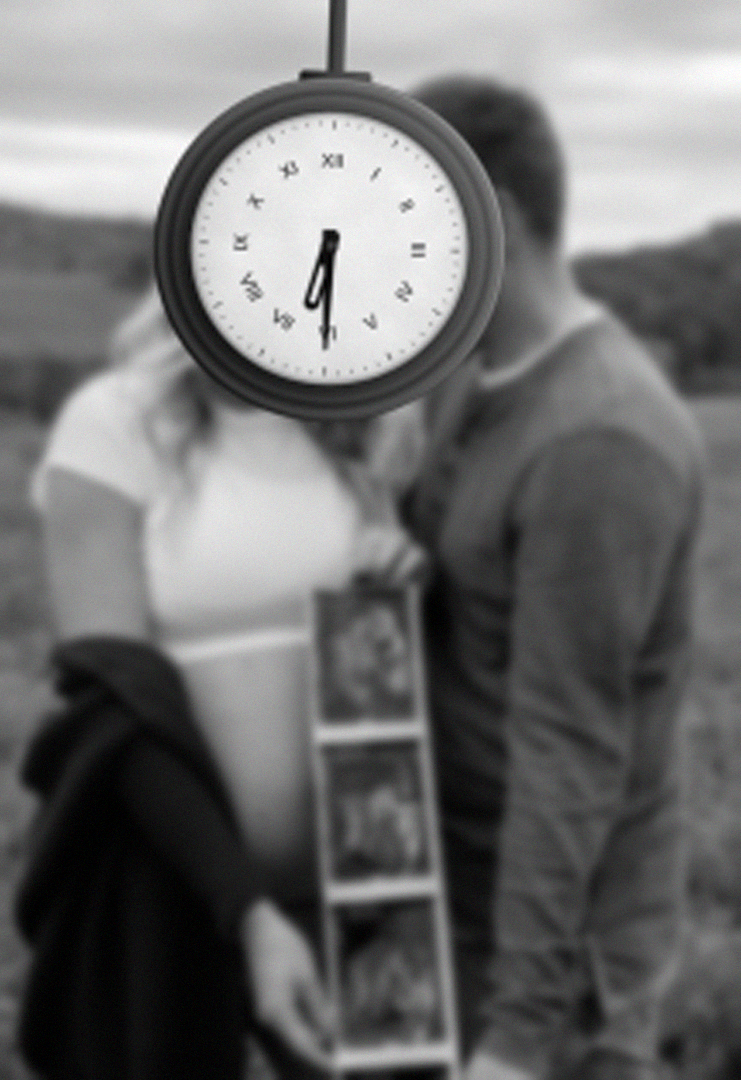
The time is 6:30
